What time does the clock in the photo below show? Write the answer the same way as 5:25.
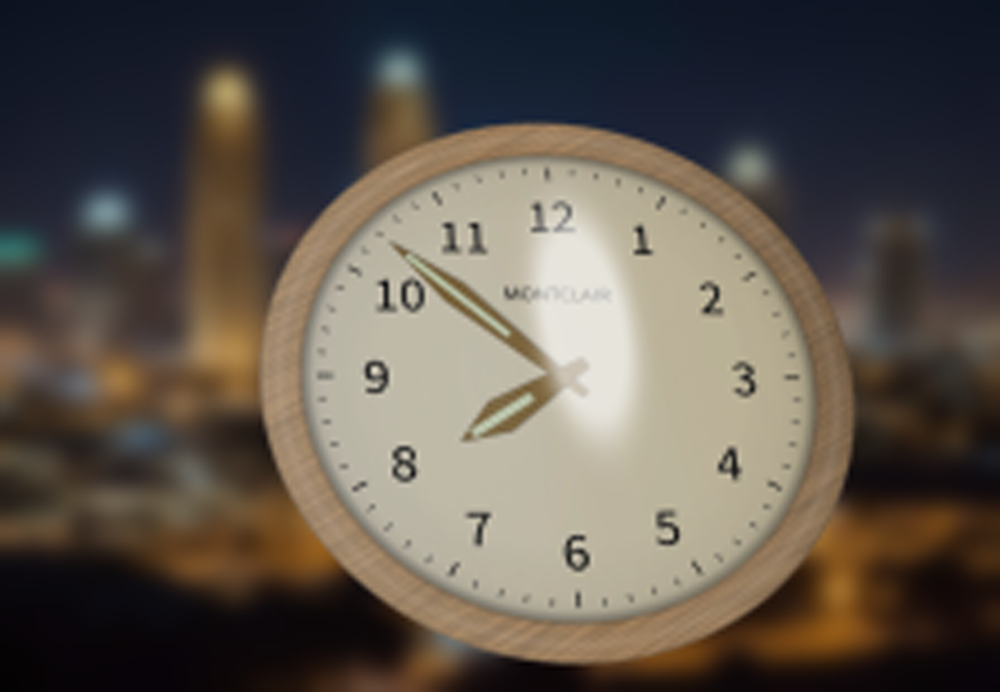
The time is 7:52
